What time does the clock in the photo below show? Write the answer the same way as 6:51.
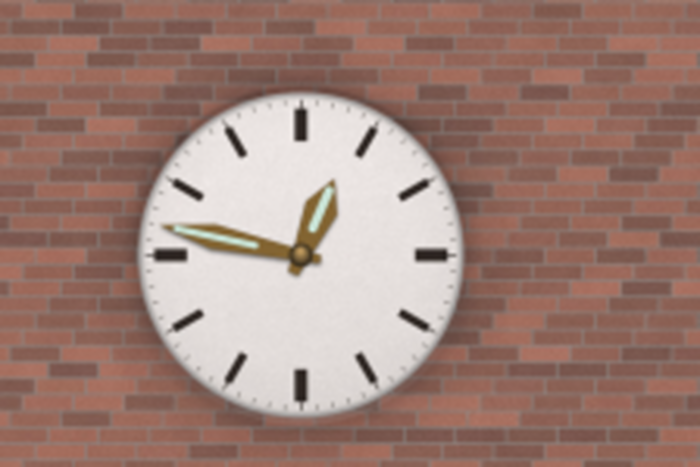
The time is 12:47
